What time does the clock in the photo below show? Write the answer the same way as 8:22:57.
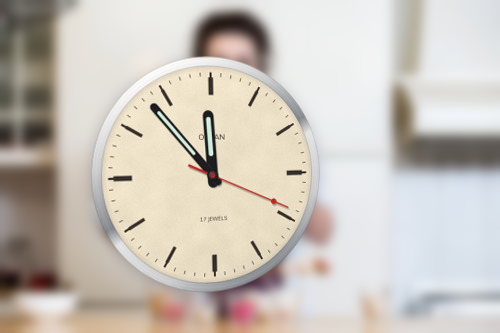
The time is 11:53:19
